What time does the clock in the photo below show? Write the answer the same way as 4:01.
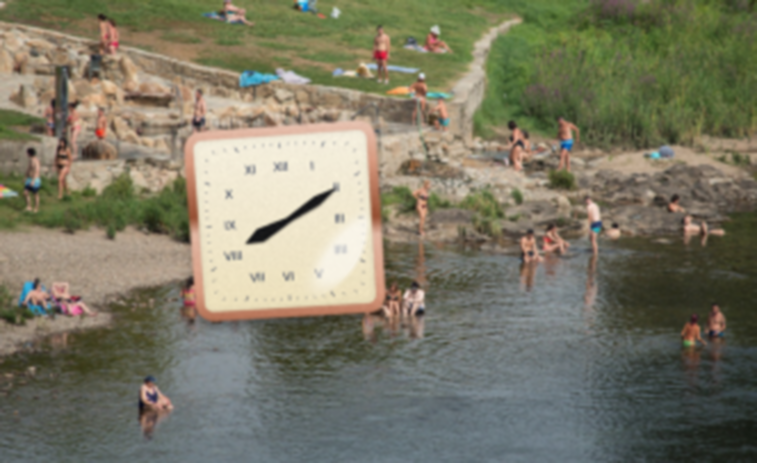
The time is 8:10
